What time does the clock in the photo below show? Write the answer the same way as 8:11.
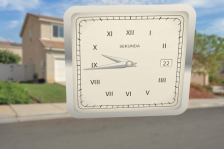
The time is 9:44
